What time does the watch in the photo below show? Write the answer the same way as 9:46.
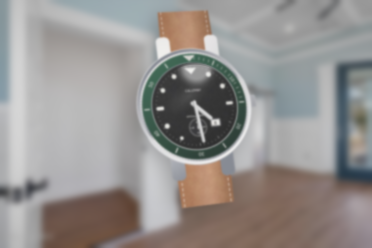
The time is 4:29
